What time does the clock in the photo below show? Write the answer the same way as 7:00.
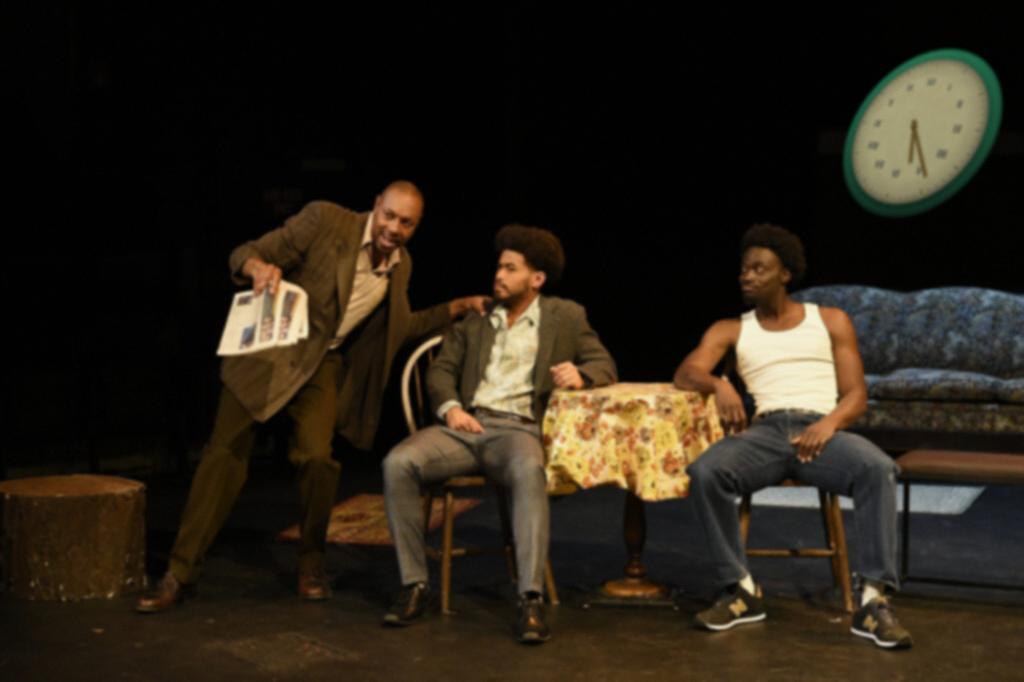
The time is 5:24
